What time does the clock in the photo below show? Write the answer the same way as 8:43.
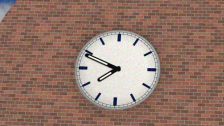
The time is 7:49
